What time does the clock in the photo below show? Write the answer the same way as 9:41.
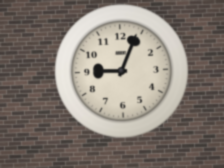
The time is 9:04
